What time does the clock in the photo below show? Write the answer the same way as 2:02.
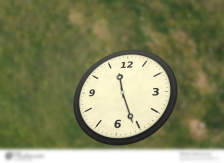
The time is 11:26
